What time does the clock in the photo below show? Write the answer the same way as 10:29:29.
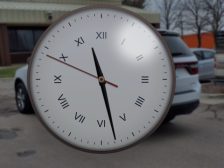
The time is 11:27:49
